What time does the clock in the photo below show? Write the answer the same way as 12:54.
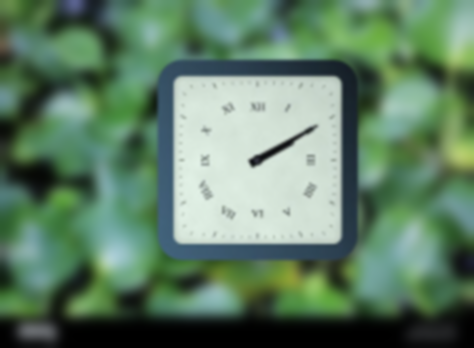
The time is 2:10
